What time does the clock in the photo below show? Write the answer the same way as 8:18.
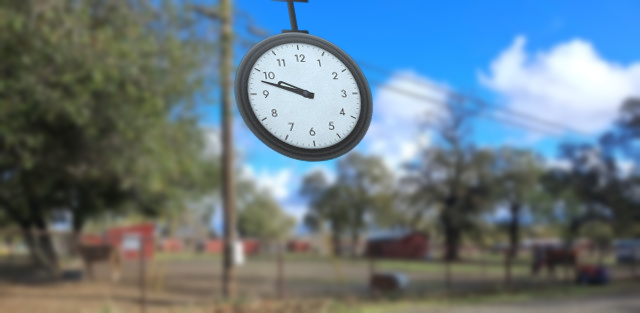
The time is 9:48
